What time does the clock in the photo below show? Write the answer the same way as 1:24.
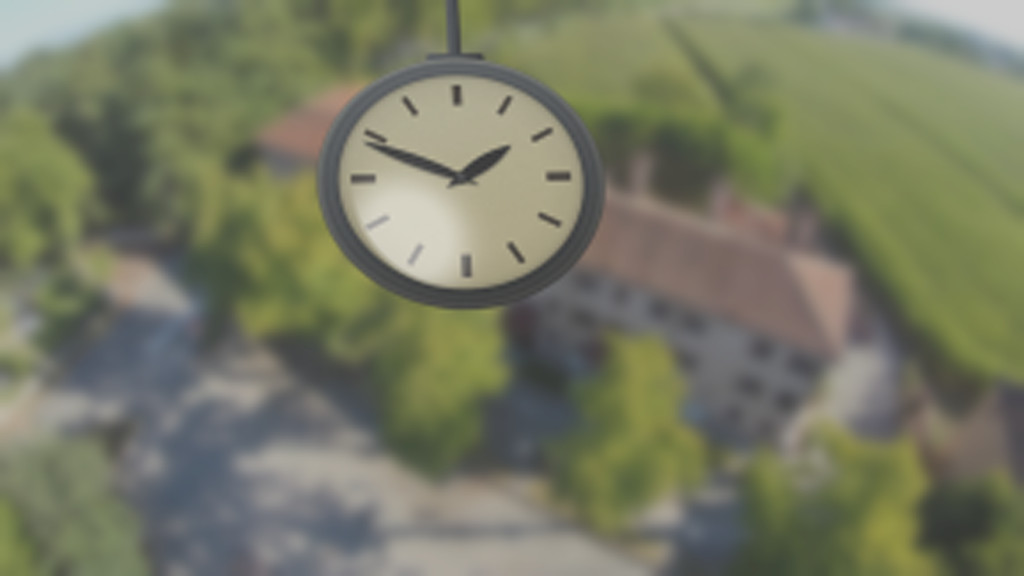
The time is 1:49
